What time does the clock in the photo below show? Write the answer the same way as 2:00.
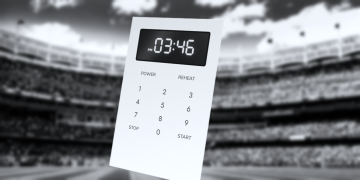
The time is 3:46
